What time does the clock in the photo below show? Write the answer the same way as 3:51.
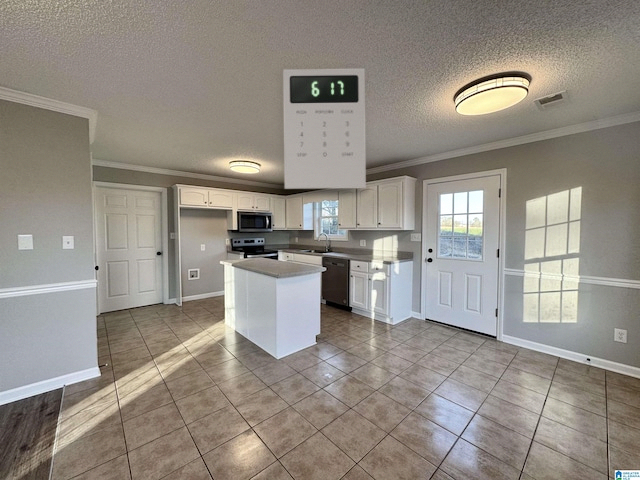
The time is 6:17
